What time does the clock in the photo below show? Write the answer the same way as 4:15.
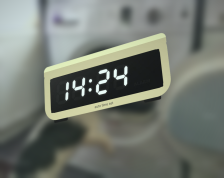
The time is 14:24
